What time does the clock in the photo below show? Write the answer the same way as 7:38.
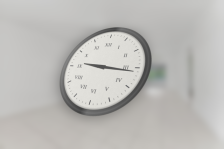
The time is 9:16
